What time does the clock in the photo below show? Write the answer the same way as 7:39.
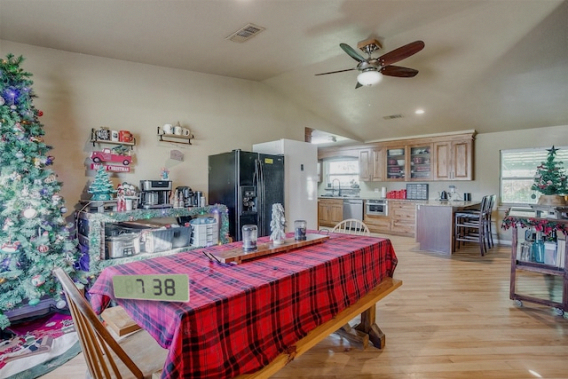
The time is 7:38
